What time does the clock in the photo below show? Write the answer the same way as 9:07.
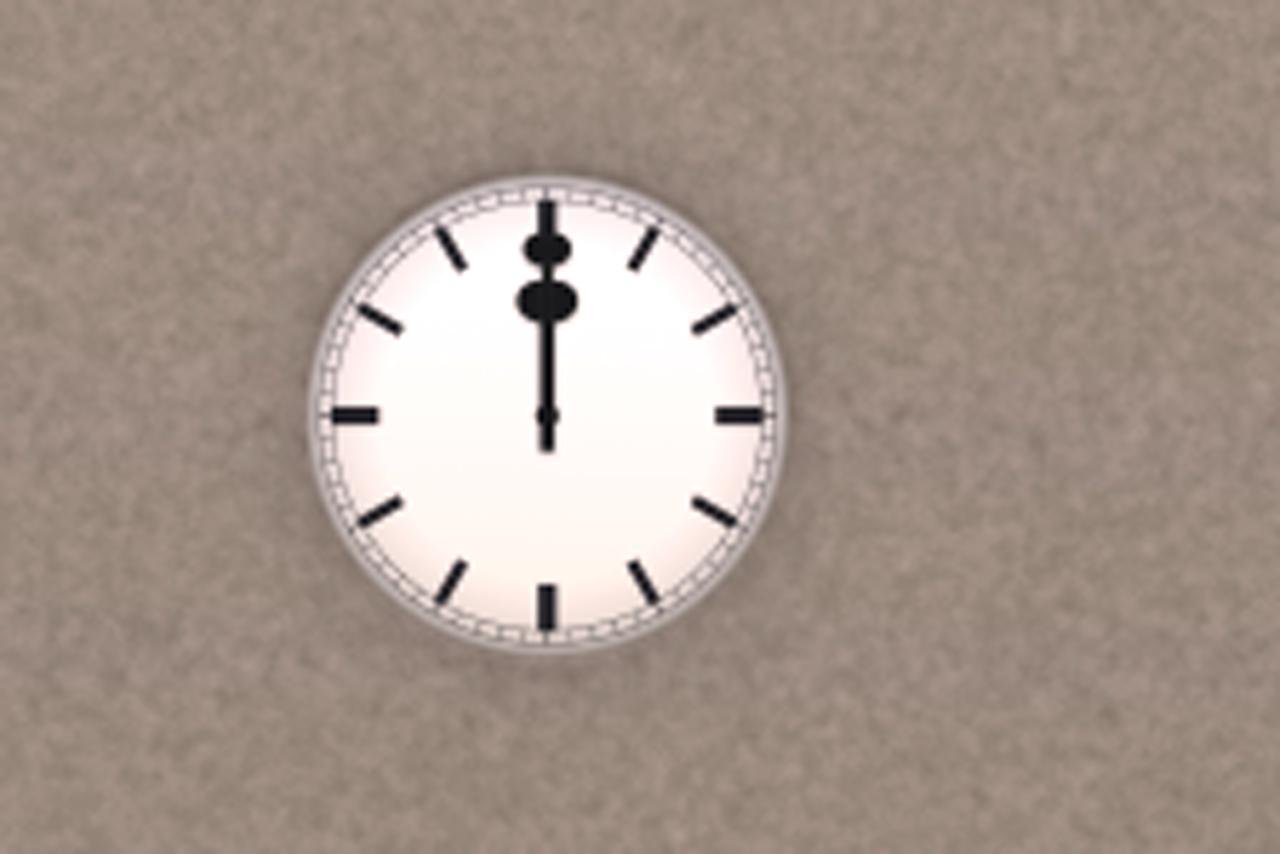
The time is 12:00
